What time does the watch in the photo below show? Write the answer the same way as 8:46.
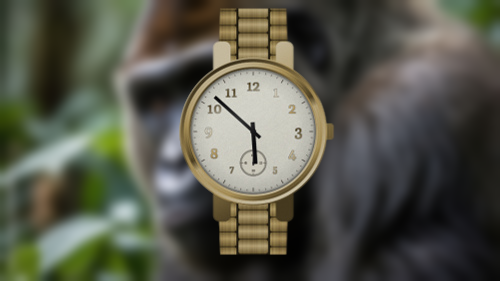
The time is 5:52
